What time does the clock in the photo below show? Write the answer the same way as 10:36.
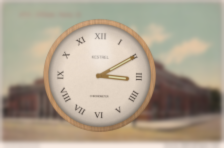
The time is 3:10
